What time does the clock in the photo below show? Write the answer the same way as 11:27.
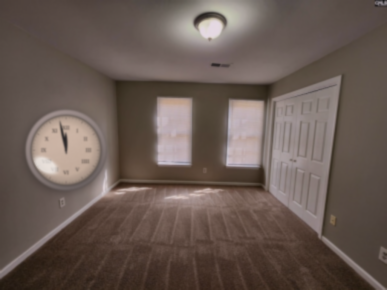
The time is 11:58
